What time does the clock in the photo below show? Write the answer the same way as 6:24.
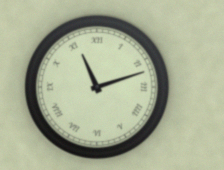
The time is 11:12
